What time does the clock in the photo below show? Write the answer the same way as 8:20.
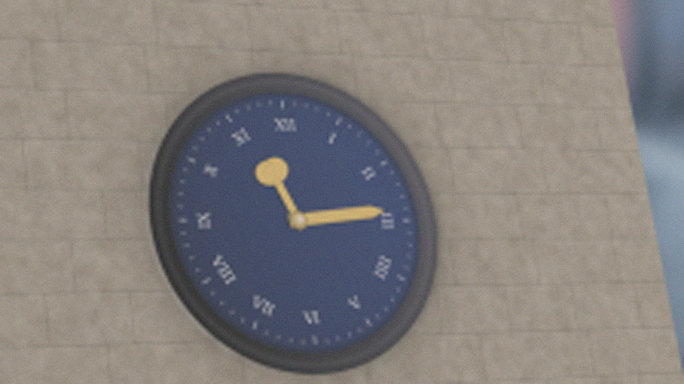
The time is 11:14
